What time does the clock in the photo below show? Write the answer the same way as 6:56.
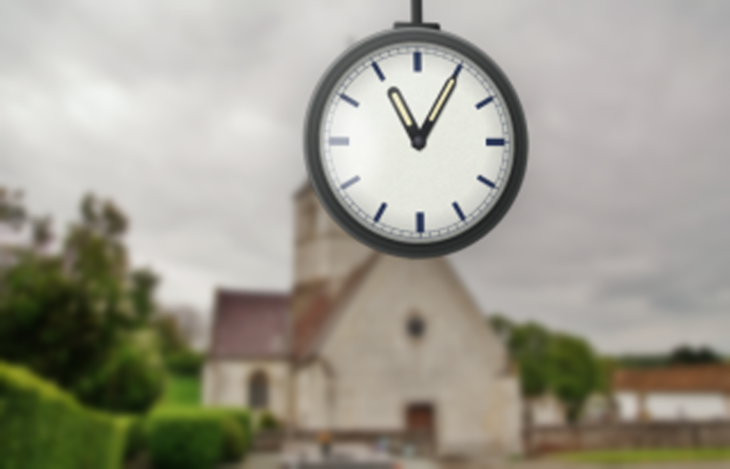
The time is 11:05
